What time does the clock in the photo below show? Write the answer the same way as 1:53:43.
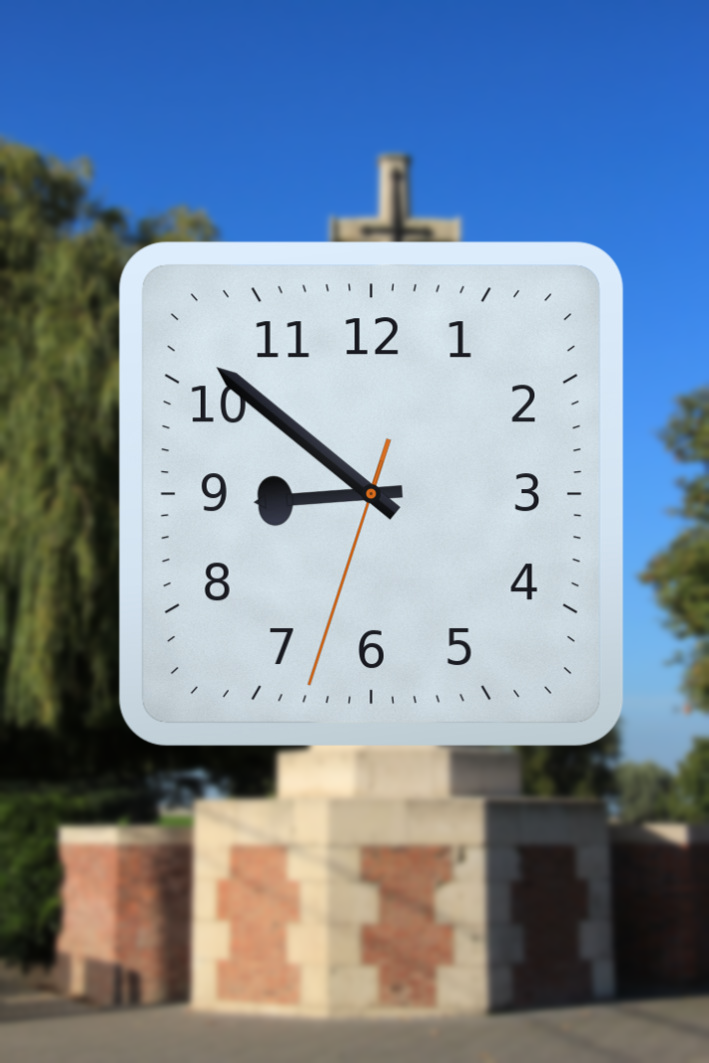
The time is 8:51:33
